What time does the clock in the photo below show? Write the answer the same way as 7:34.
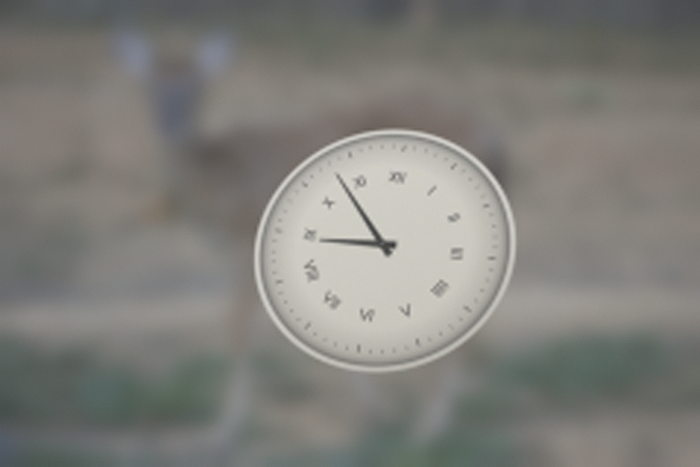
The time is 8:53
